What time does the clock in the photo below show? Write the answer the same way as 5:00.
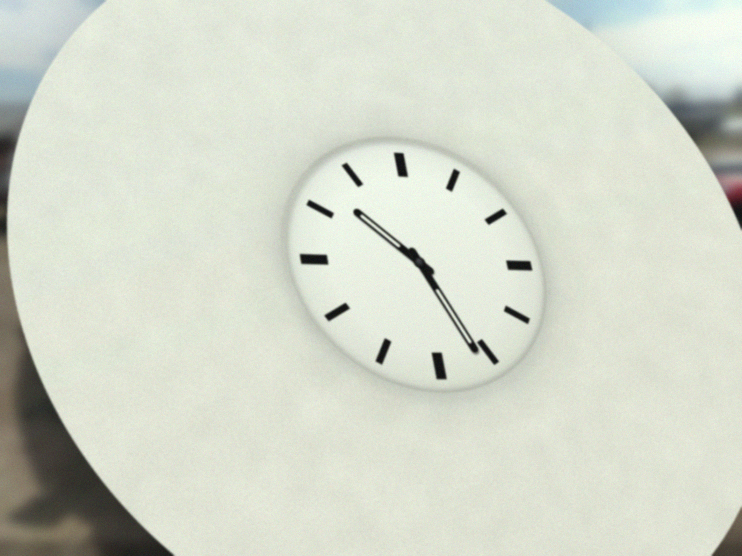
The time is 10:26
